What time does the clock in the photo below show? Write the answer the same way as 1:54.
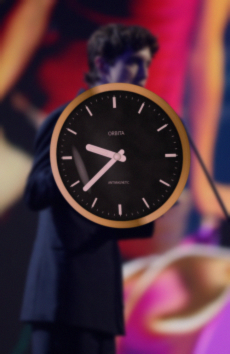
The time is 9:38
